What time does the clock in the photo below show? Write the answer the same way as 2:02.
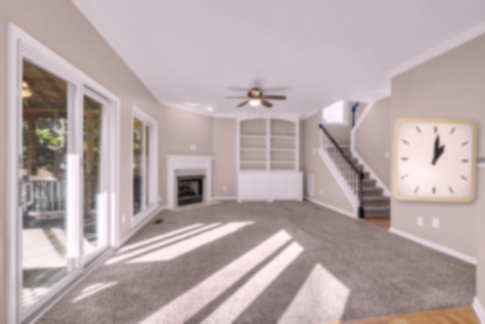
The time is 1:01
